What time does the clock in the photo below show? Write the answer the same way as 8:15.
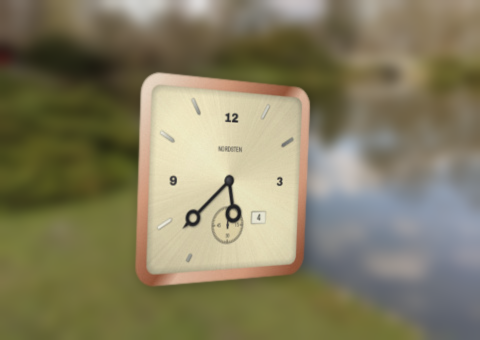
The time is 5:38
